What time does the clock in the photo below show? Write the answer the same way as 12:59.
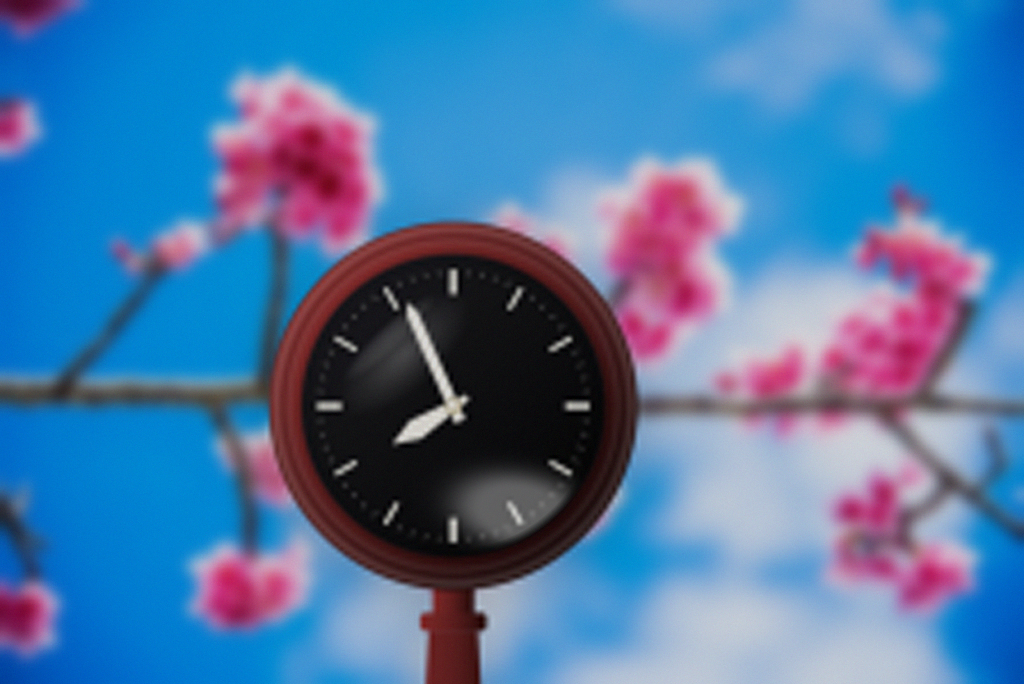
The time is 7:56
